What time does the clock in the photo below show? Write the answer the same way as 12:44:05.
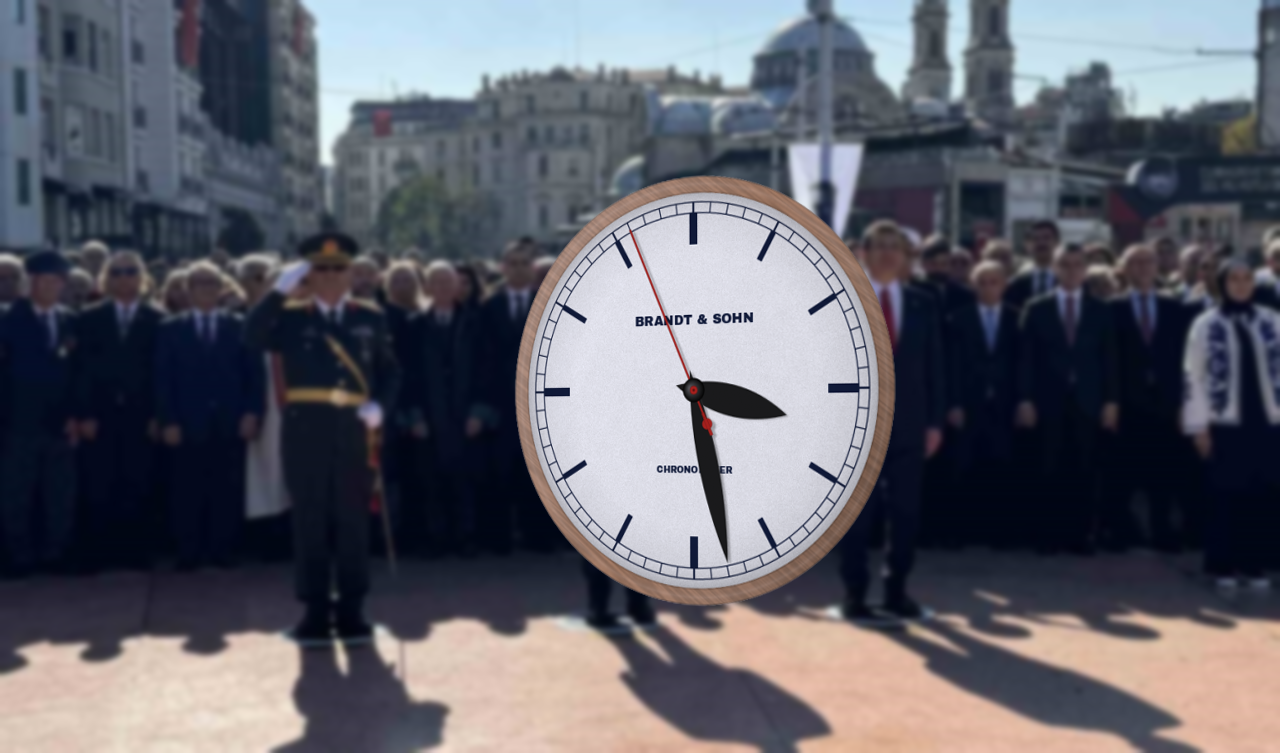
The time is 3:27:56
